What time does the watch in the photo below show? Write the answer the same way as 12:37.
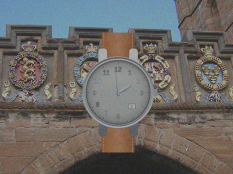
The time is 1:59
